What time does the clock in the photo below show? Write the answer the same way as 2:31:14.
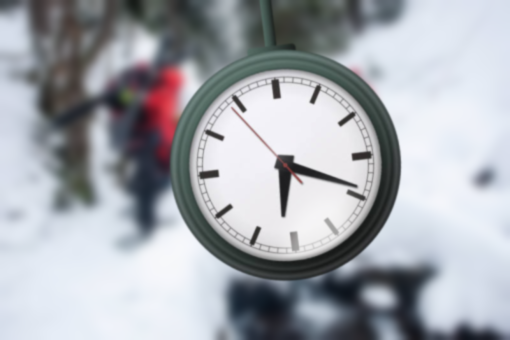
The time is 6:18:54
